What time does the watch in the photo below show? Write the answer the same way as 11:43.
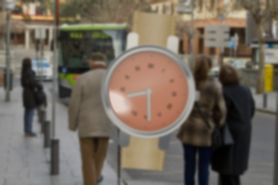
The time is 8:29
